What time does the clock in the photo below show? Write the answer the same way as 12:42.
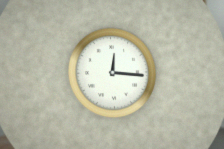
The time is 12:16
